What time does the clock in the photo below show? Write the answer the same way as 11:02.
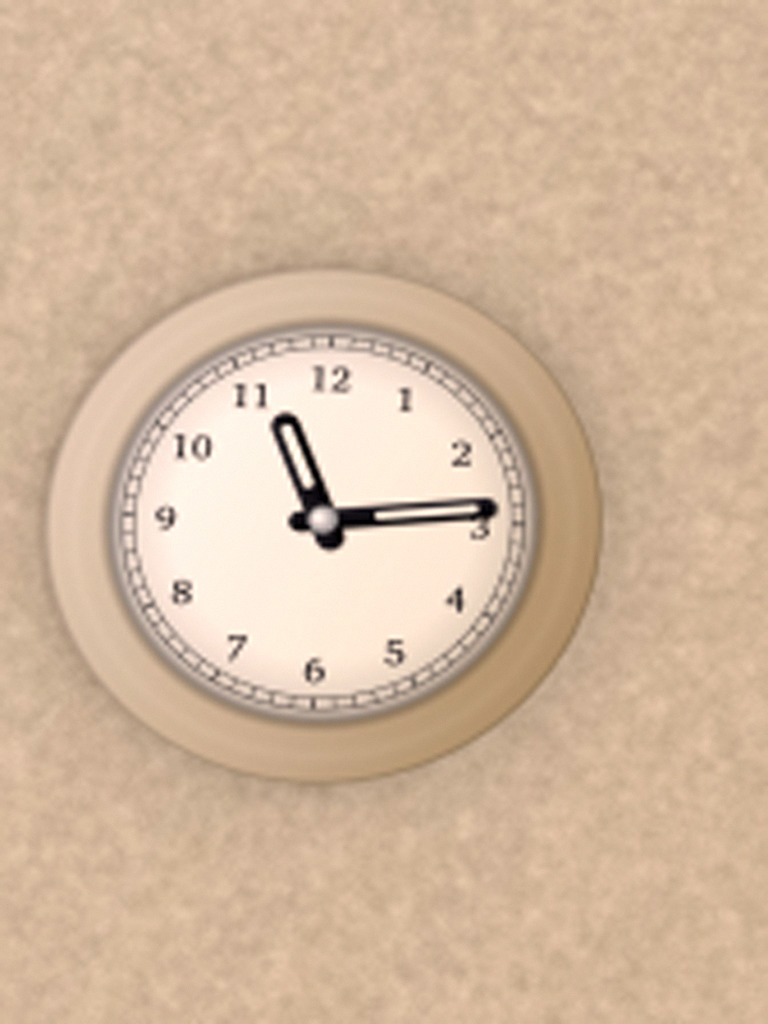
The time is 11:14
